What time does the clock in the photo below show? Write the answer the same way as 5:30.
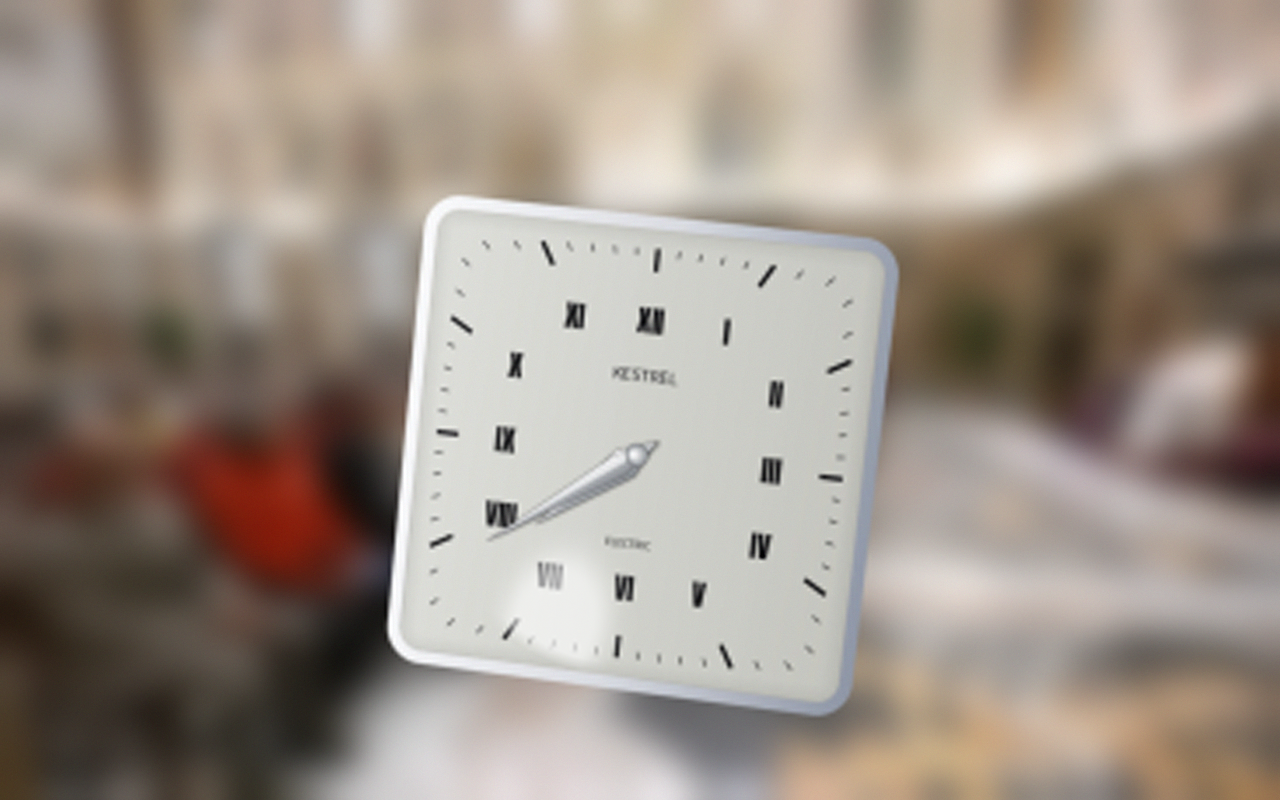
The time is 7:39
